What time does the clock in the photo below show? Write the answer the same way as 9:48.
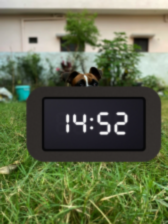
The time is 14:52
